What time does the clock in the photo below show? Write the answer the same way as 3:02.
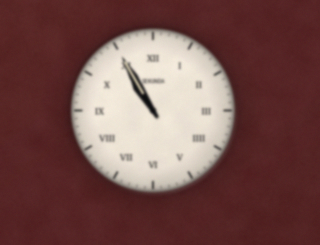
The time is 10:55
